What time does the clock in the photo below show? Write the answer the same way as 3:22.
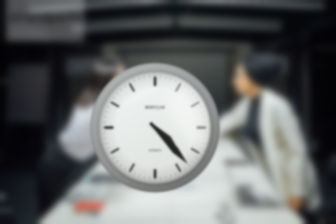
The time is 4:23
